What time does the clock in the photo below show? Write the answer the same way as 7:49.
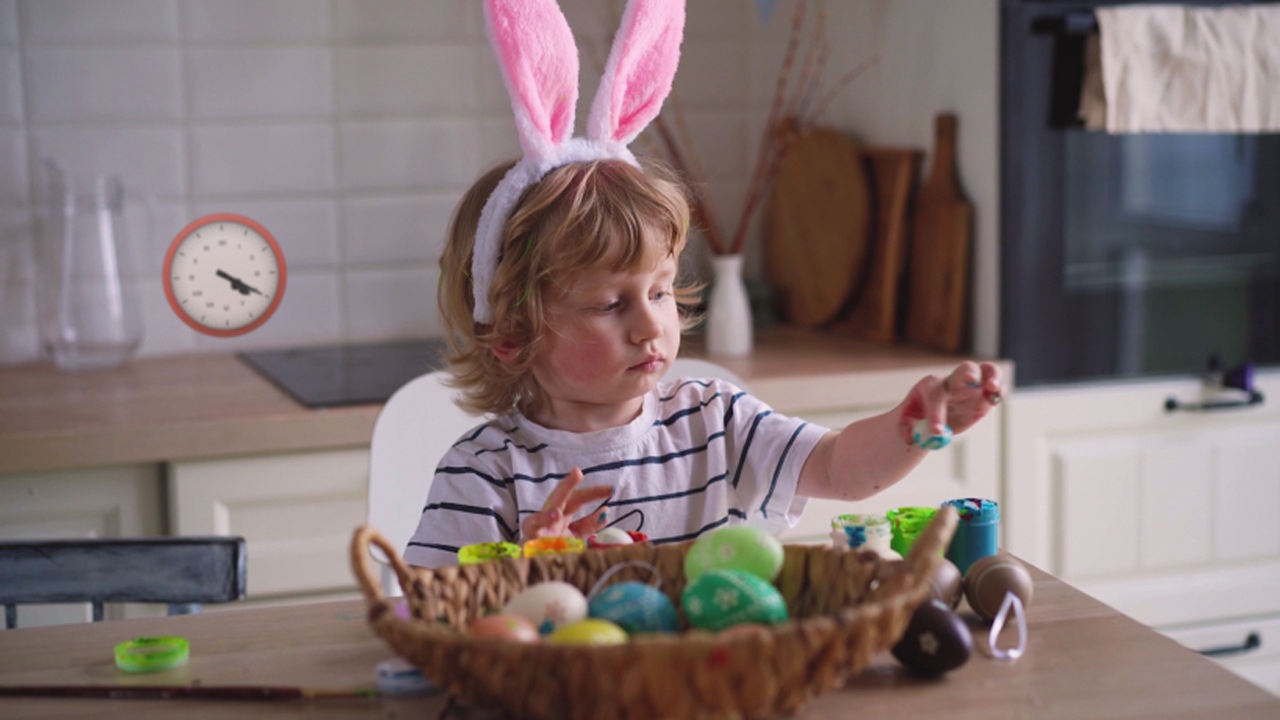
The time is 4:20
